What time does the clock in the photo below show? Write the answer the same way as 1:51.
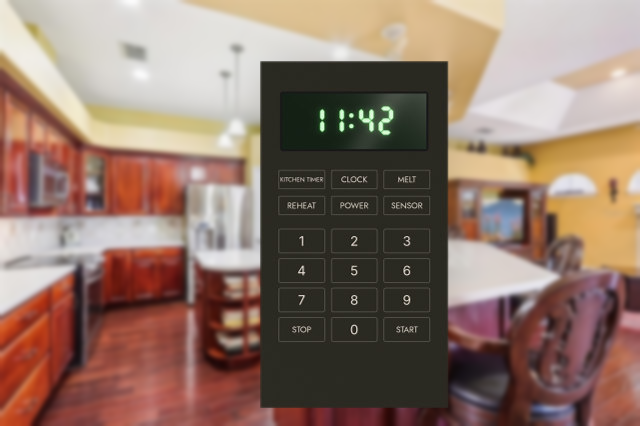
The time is 11:42
